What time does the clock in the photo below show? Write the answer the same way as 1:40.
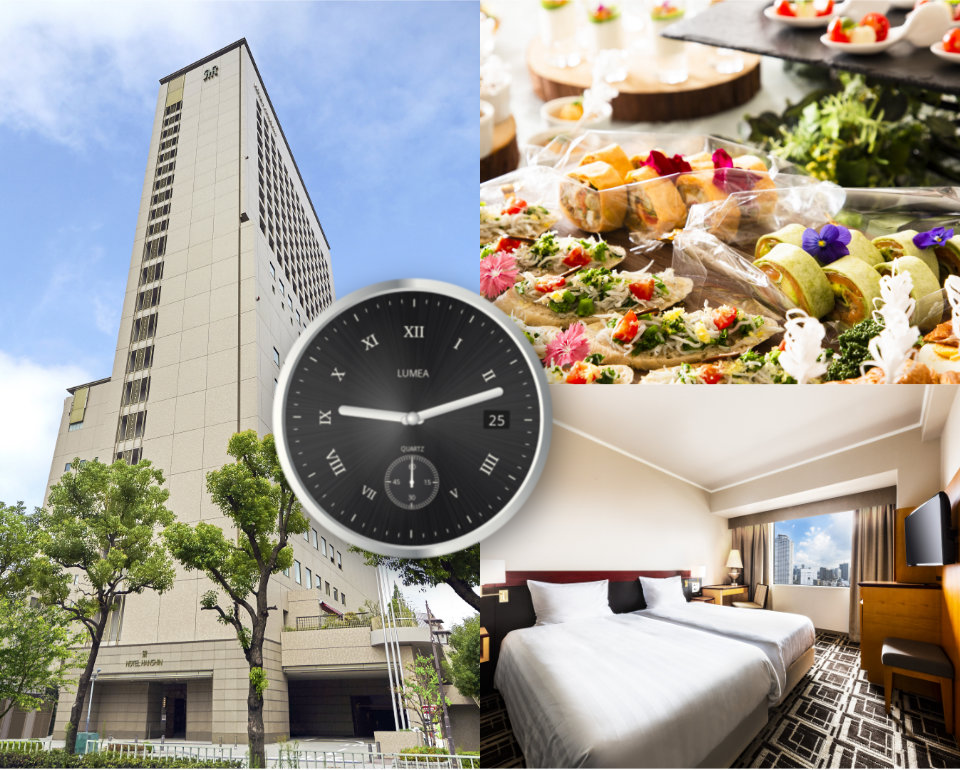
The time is 9:12
